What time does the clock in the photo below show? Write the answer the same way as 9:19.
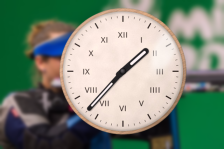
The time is 1:37
